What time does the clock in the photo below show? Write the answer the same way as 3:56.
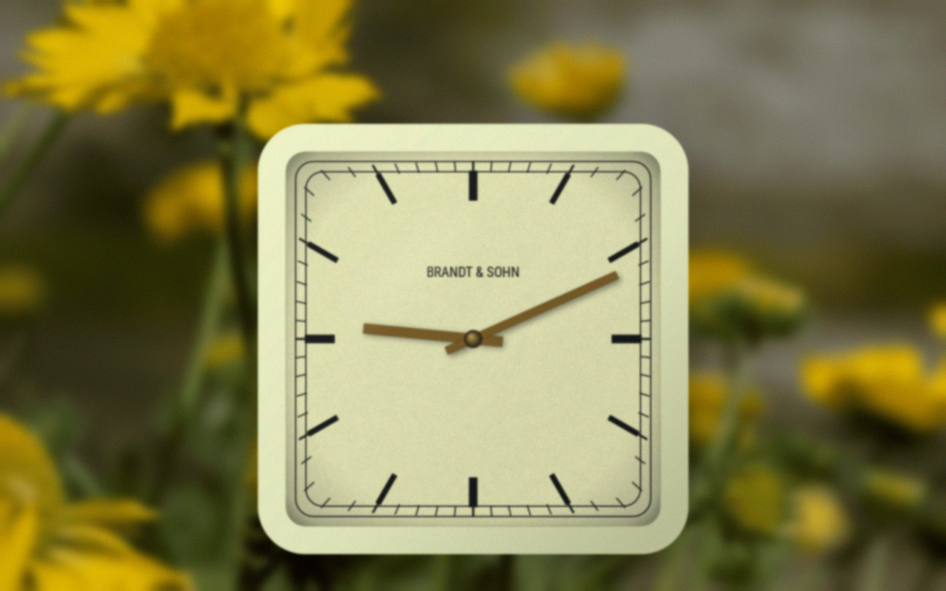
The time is 9:11
